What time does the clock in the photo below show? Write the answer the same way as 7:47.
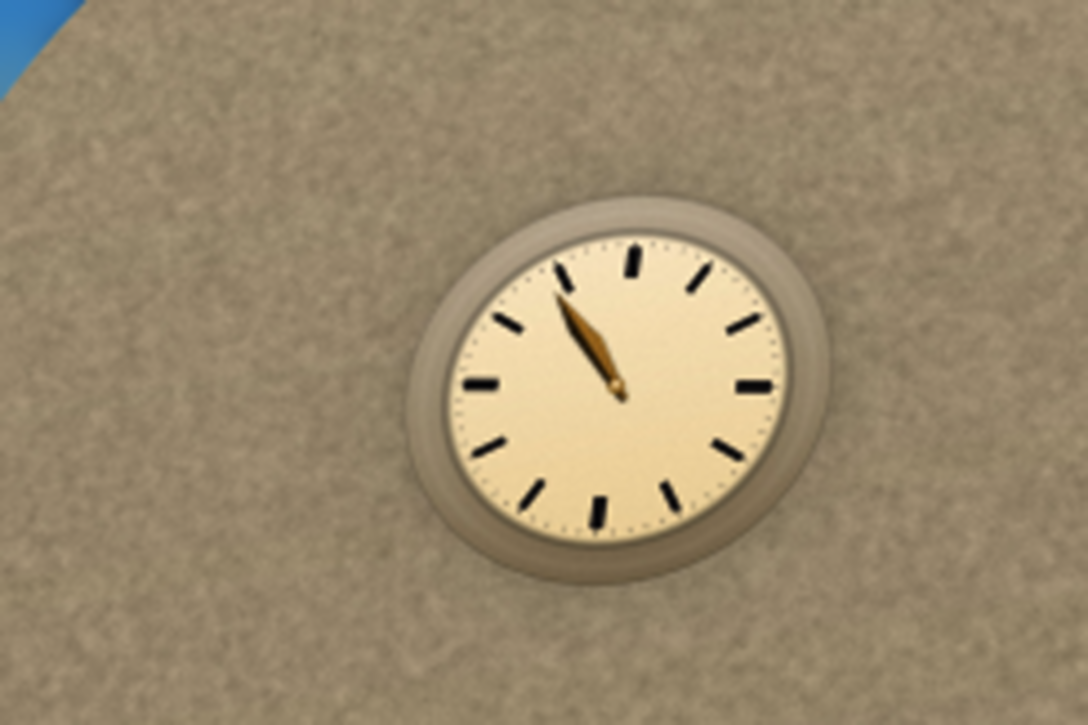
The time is 10:54
